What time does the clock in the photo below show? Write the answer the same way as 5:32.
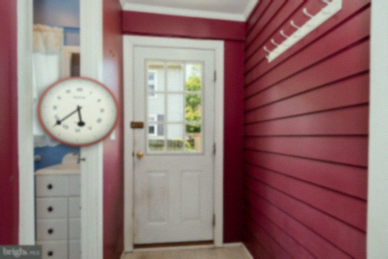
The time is 5:38
